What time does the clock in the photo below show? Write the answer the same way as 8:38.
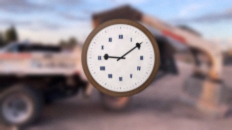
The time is 9:09
